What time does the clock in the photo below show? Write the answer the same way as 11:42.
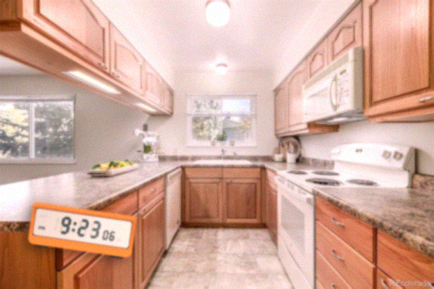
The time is 9:23
